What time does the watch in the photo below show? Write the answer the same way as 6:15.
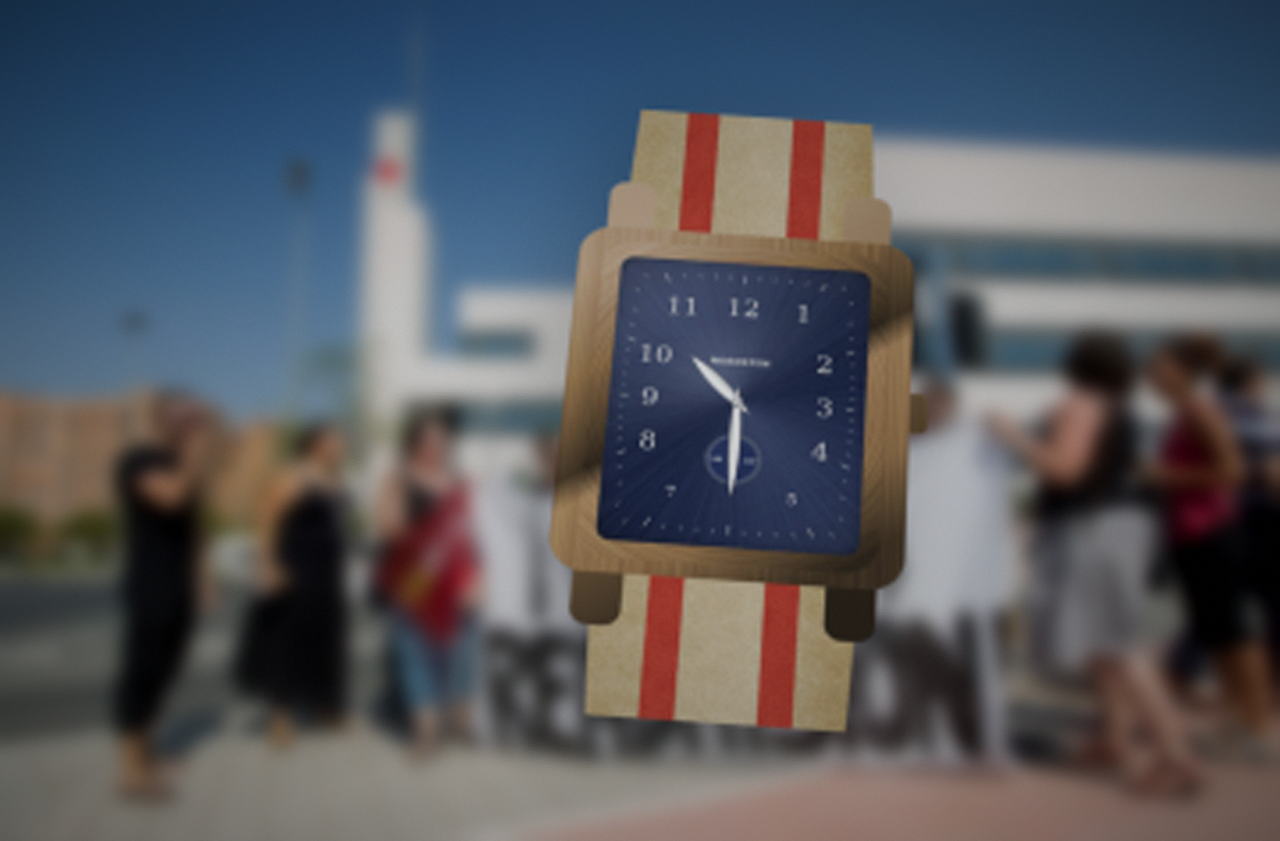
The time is 10:30
